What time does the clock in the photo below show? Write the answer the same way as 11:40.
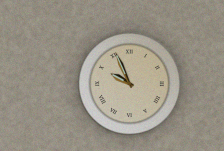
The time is 9:56
